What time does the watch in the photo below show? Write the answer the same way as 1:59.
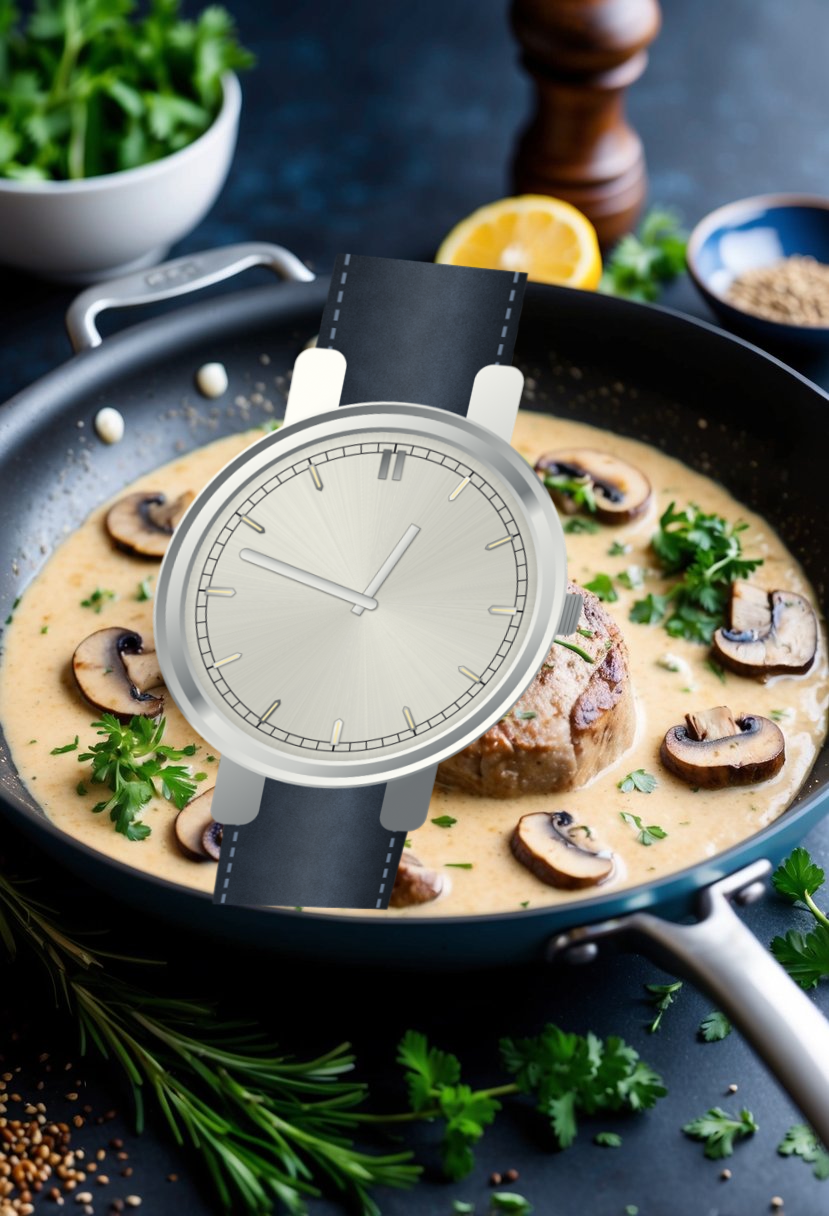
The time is 12:48
